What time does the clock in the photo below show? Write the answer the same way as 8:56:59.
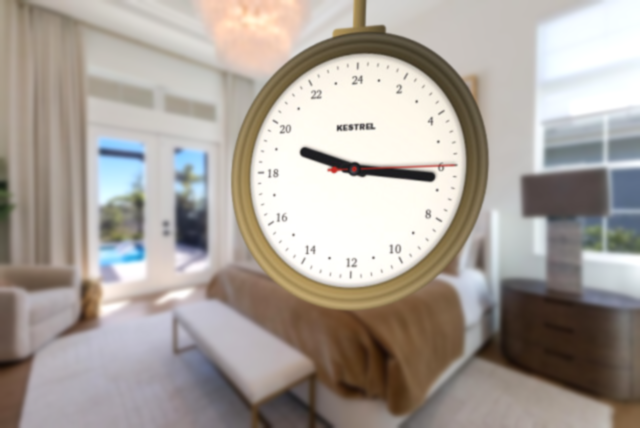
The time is 19:16:15
